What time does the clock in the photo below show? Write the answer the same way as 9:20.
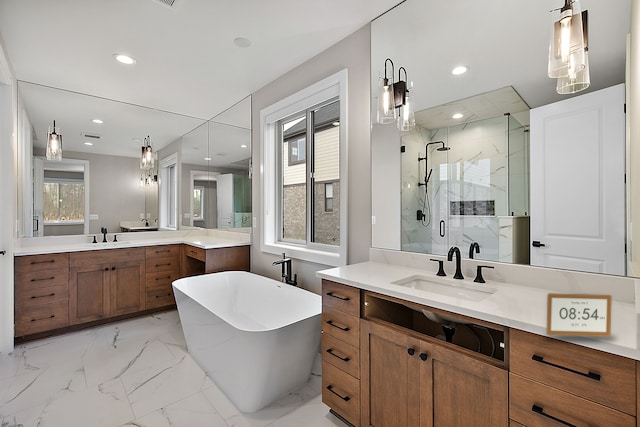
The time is 8:54
